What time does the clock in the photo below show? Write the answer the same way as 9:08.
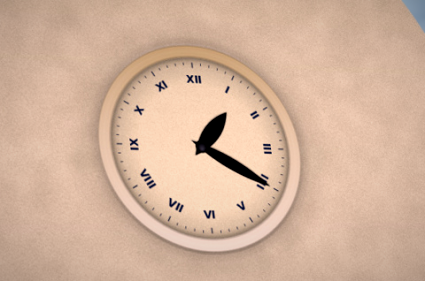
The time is 1:20
